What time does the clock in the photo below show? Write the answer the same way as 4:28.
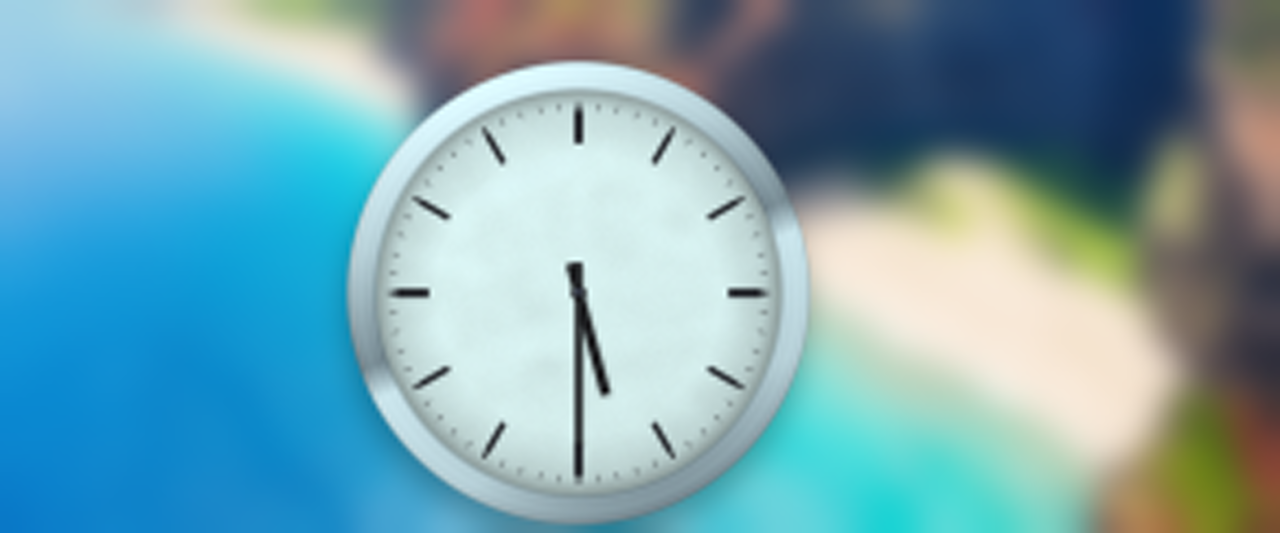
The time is 5:30
